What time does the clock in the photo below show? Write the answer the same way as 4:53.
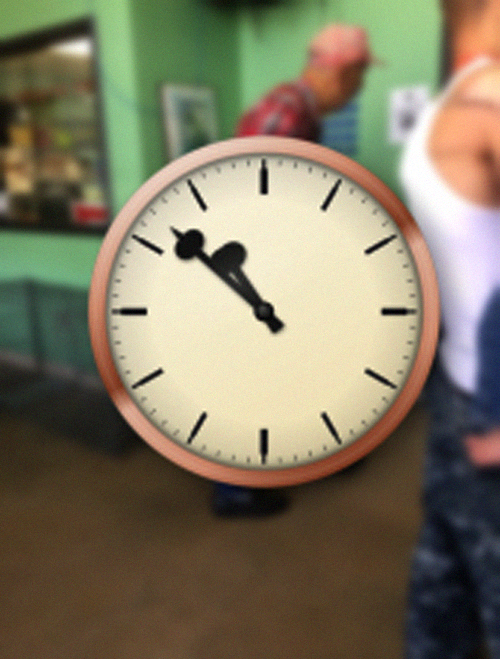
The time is 10:52
